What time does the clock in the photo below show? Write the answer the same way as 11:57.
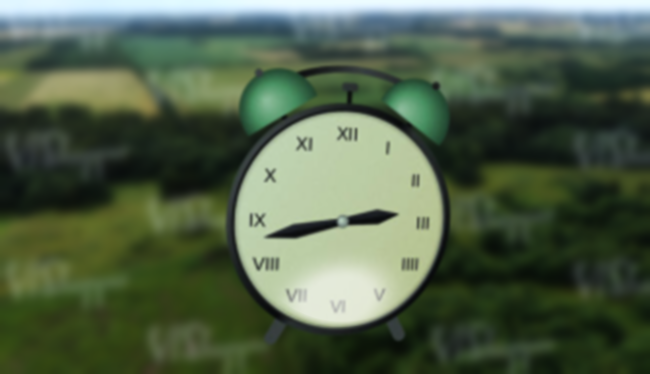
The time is 2:43
